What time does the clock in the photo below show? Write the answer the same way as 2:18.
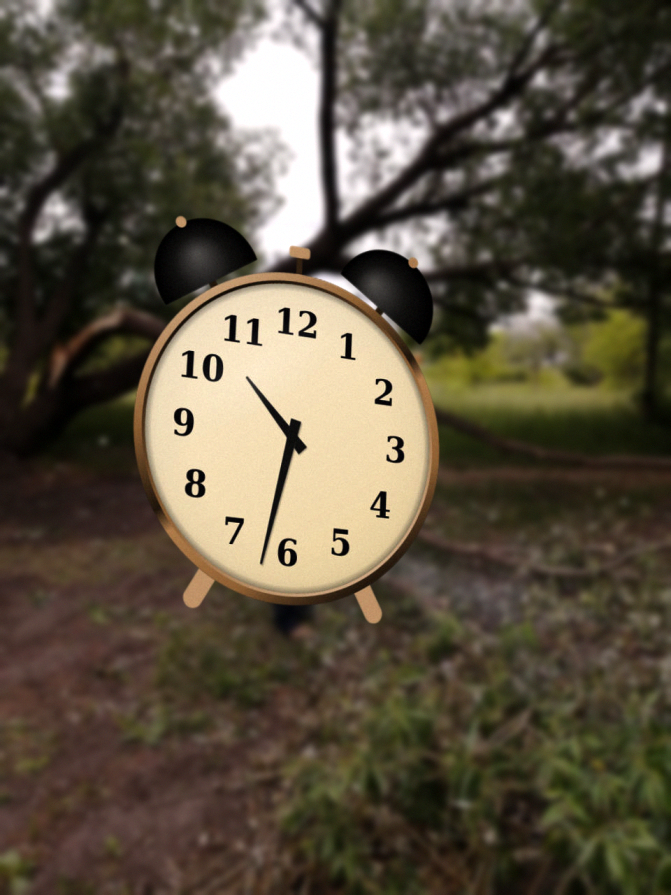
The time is 10:32
